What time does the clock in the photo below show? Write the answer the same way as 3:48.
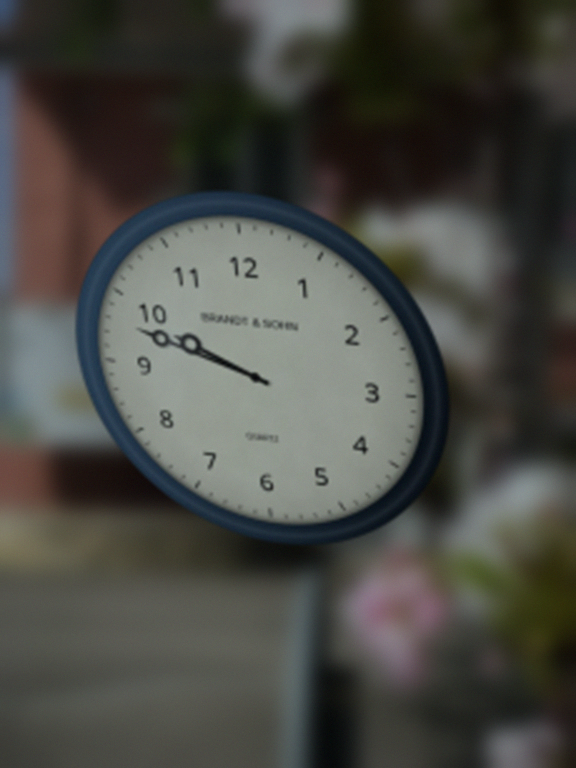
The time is 9:48
